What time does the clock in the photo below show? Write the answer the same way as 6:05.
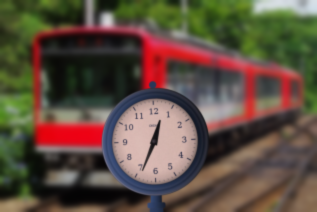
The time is 12:34
